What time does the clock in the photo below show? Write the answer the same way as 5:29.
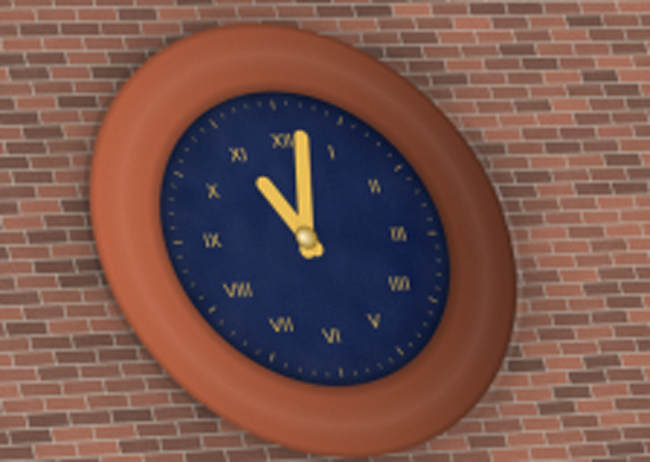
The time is 11:02
